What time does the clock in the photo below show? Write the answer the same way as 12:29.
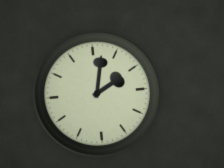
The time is 2:02
